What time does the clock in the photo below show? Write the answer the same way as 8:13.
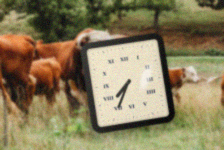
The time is 7:35
